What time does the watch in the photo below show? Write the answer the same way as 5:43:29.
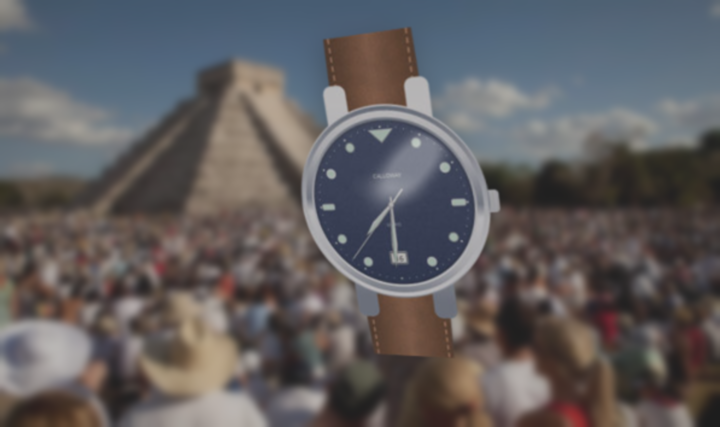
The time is 7:30:37
